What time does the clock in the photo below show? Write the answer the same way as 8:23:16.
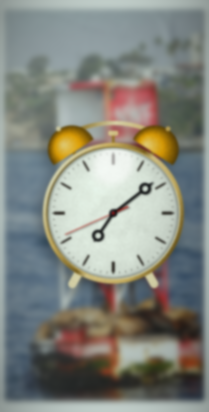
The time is 7:08:41
